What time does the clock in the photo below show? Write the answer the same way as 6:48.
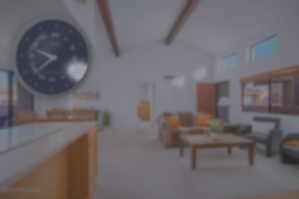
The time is 9:38
